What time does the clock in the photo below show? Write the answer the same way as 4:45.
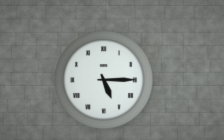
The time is 5:15
